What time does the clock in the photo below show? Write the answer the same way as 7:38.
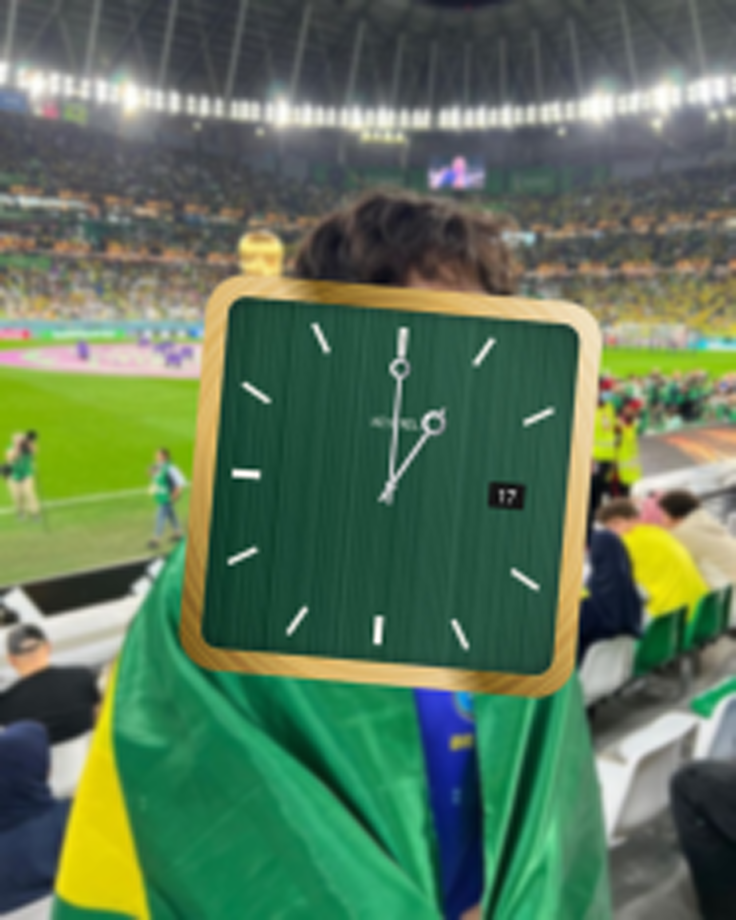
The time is 1:00
